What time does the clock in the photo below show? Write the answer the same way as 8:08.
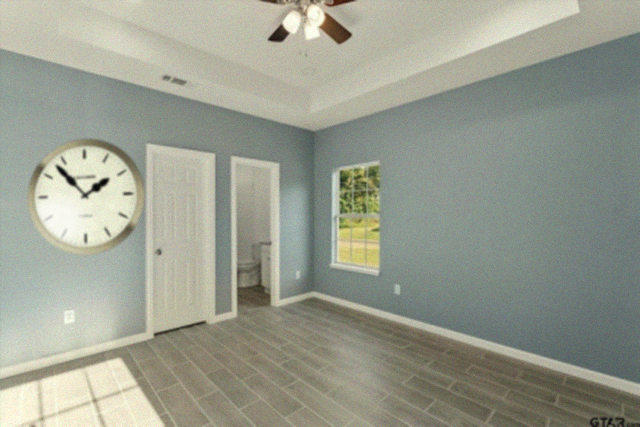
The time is 1:53
